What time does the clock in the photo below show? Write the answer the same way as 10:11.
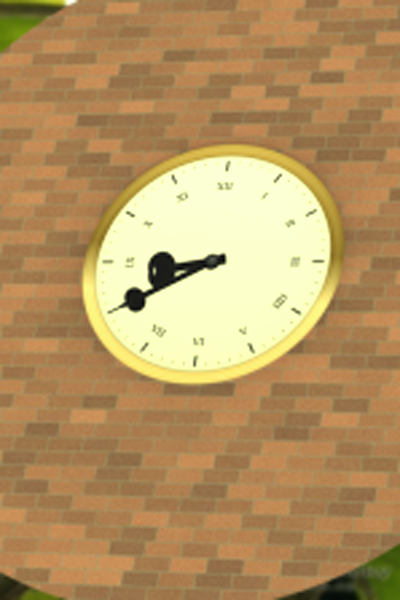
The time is 8:40
